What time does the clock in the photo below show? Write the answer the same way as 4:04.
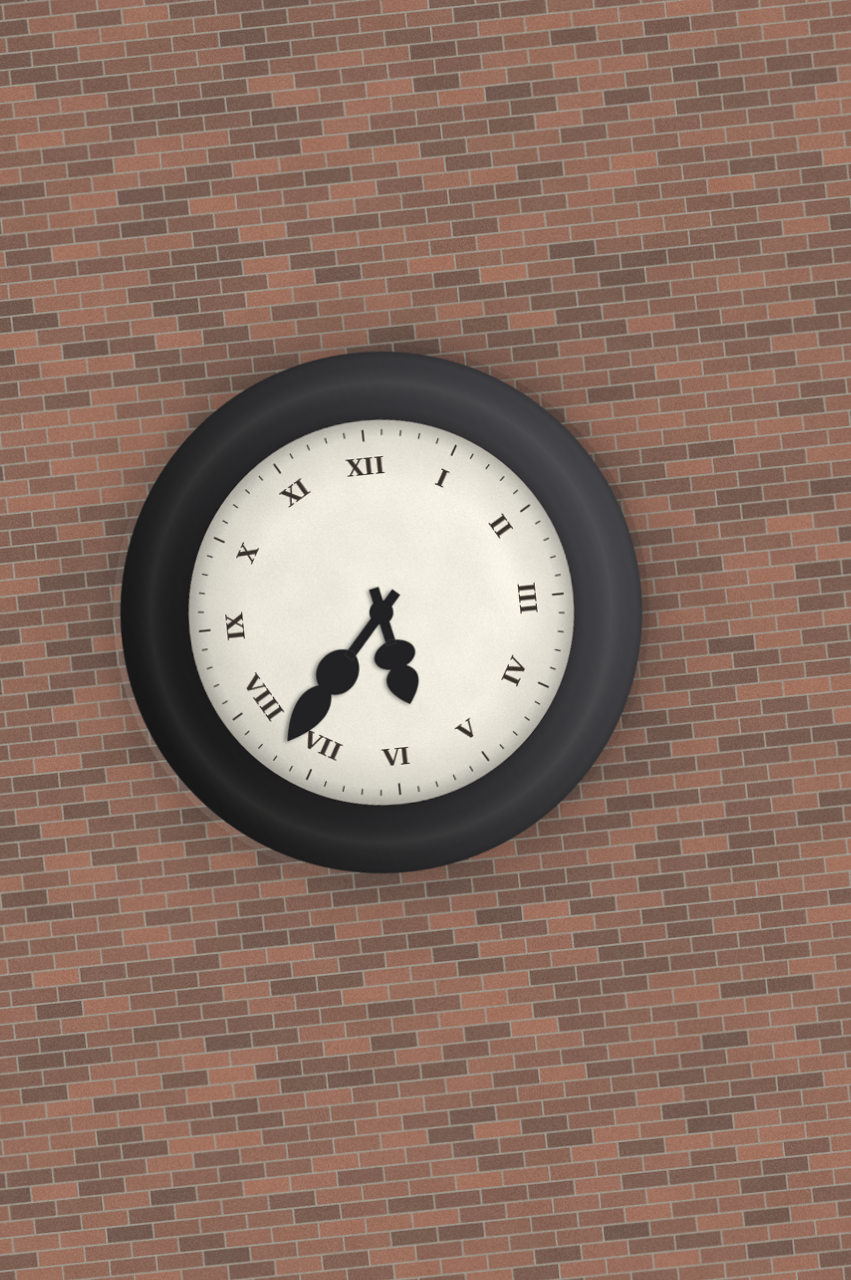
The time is 5:37
